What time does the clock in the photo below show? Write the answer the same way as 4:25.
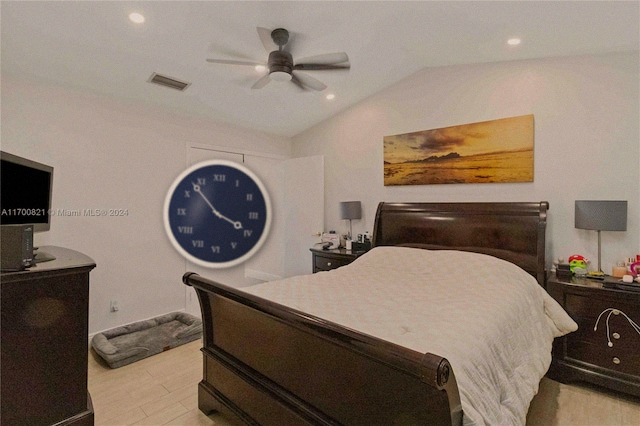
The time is 3:53
